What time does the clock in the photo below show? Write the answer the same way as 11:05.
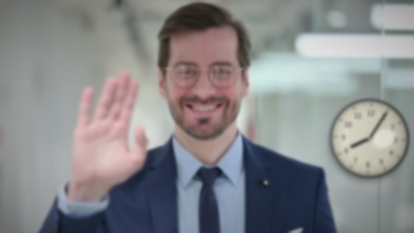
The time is 8:05
